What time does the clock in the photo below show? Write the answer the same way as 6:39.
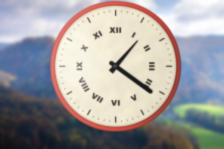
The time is 1:21
